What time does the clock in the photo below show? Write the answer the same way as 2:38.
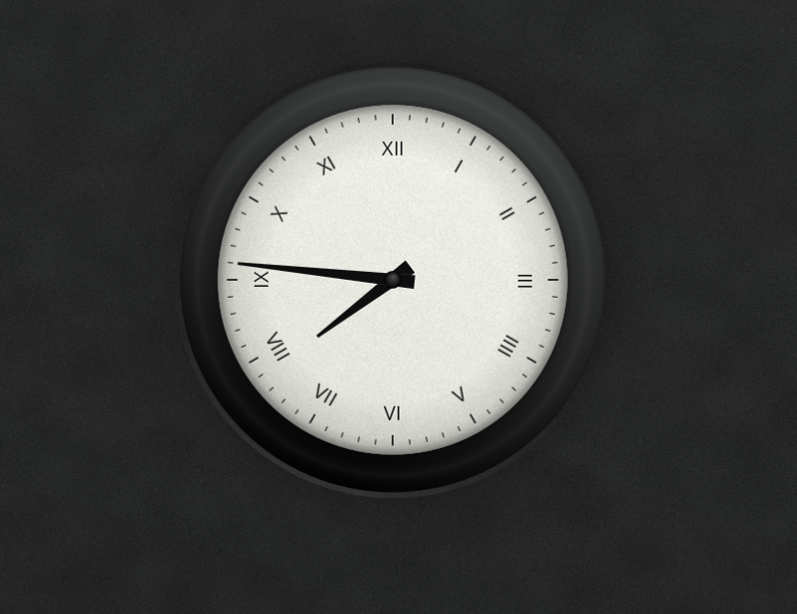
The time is 7:46
